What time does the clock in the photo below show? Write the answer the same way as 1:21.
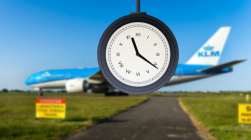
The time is 11:21
